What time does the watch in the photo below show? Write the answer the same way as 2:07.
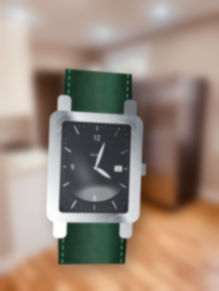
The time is 4:03
